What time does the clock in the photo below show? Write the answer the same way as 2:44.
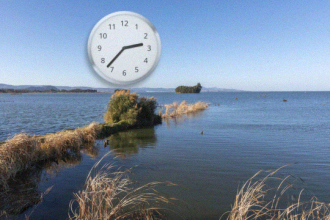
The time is 2:37
